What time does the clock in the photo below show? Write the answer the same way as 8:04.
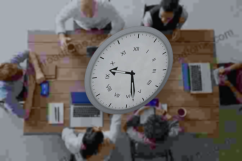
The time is 9:28
